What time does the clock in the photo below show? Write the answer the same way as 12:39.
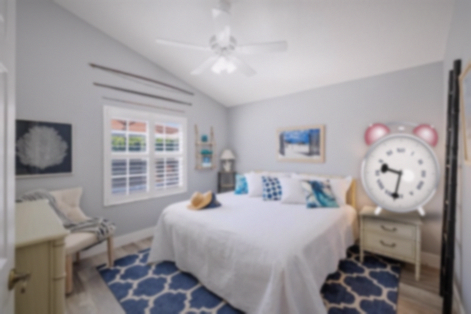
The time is 9:32
